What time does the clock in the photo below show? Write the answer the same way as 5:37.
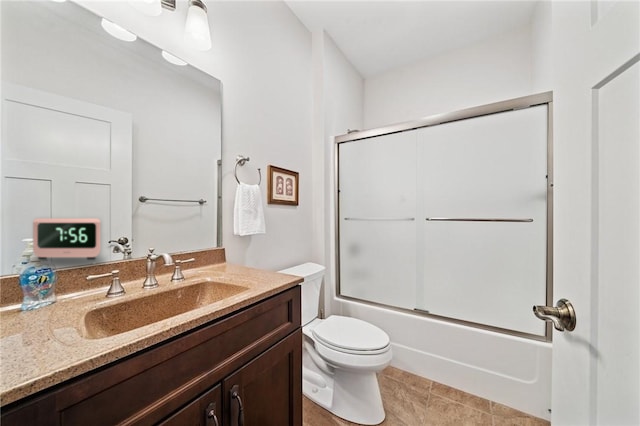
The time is 7:56
